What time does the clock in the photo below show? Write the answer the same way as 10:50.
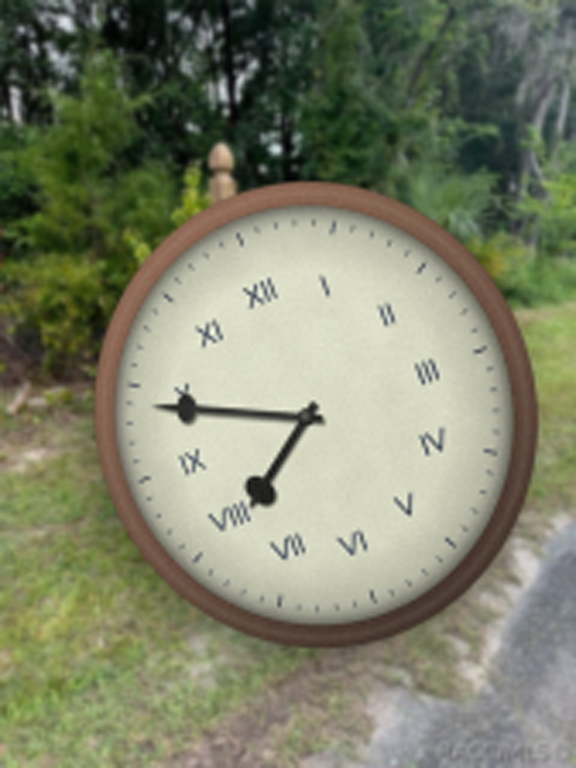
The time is 7:49
